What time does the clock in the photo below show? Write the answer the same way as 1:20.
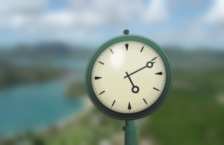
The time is 5:11
